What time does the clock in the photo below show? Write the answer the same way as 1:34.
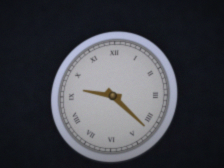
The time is 9:22
